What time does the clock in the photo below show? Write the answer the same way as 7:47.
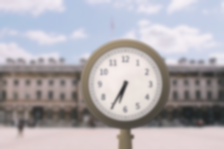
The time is 6:35
